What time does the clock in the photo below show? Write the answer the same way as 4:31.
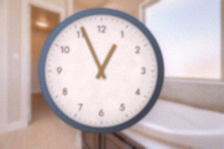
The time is 12:56
